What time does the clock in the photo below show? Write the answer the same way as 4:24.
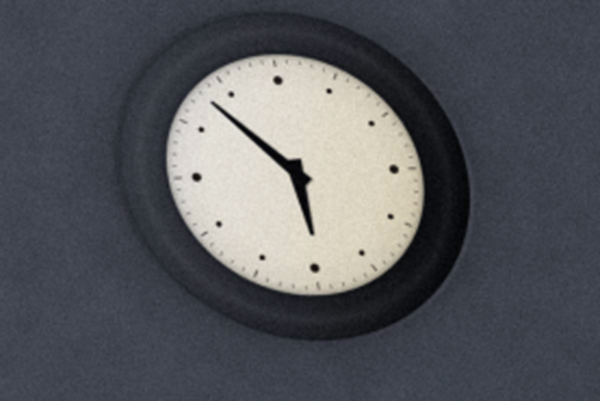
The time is 5:53
